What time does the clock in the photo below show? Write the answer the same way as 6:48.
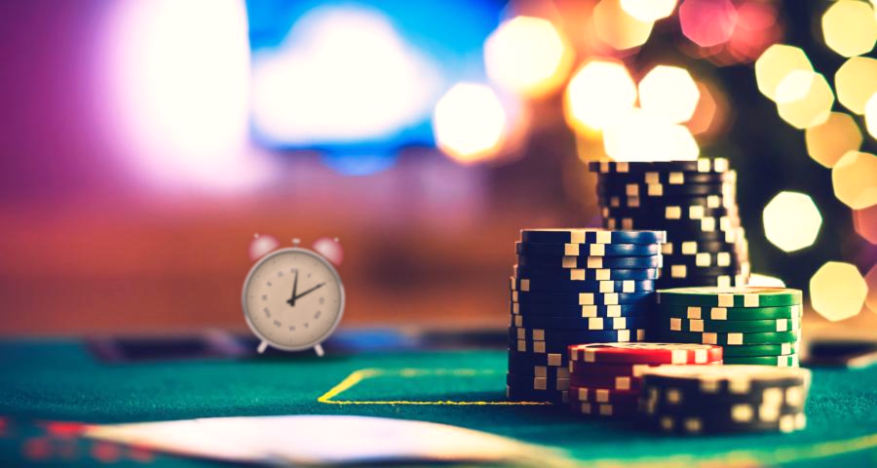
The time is 12:10
